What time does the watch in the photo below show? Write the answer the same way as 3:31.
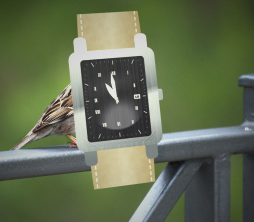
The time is 10:59
